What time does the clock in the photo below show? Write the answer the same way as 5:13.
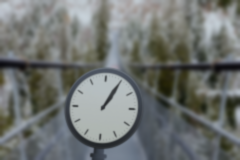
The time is 1:05
